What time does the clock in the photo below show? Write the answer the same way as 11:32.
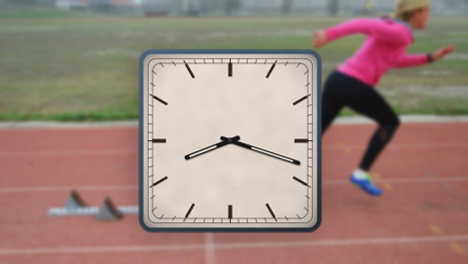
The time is 8:18
